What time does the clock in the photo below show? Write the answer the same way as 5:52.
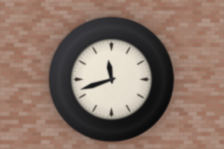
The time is 11:42
